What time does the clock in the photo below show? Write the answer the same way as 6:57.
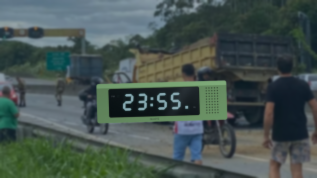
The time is 23:55
